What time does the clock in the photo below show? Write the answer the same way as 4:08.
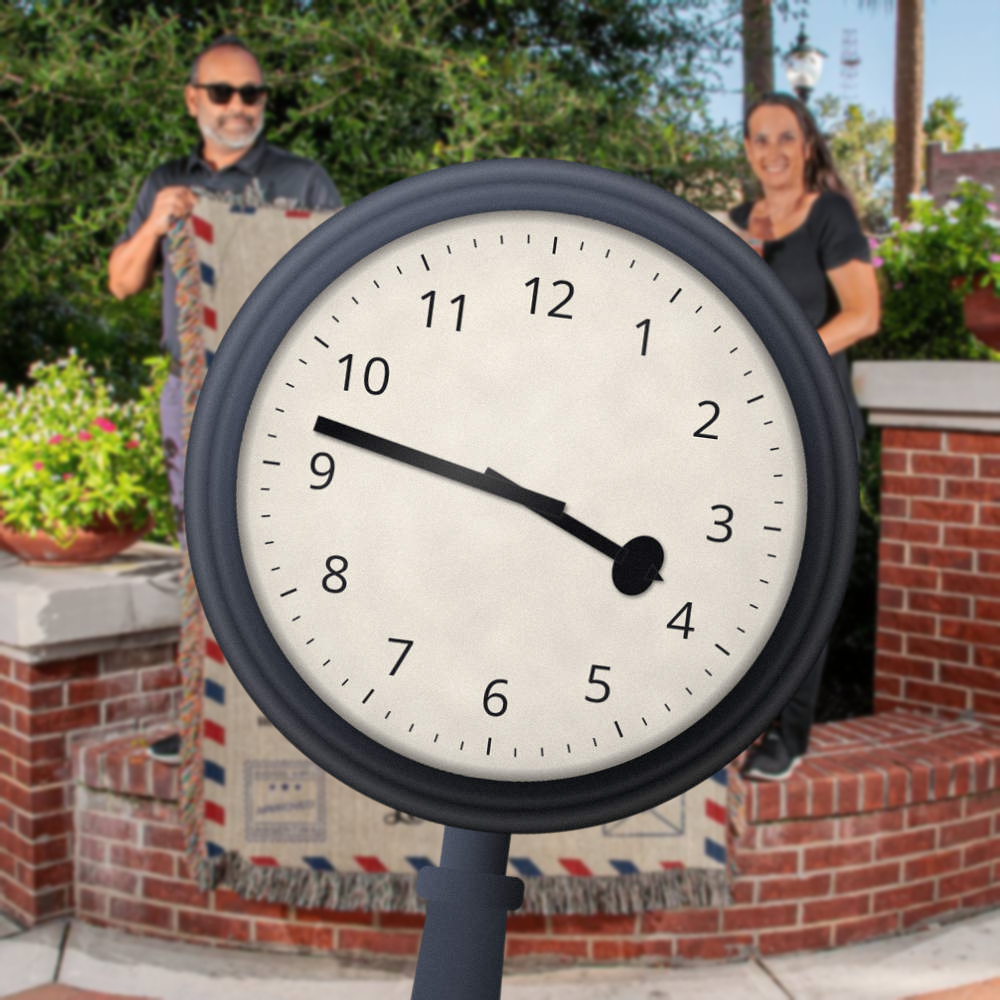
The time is 3:47
